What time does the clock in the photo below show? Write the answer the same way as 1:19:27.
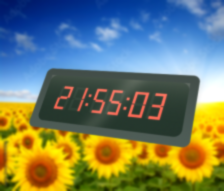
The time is 21:55:03
